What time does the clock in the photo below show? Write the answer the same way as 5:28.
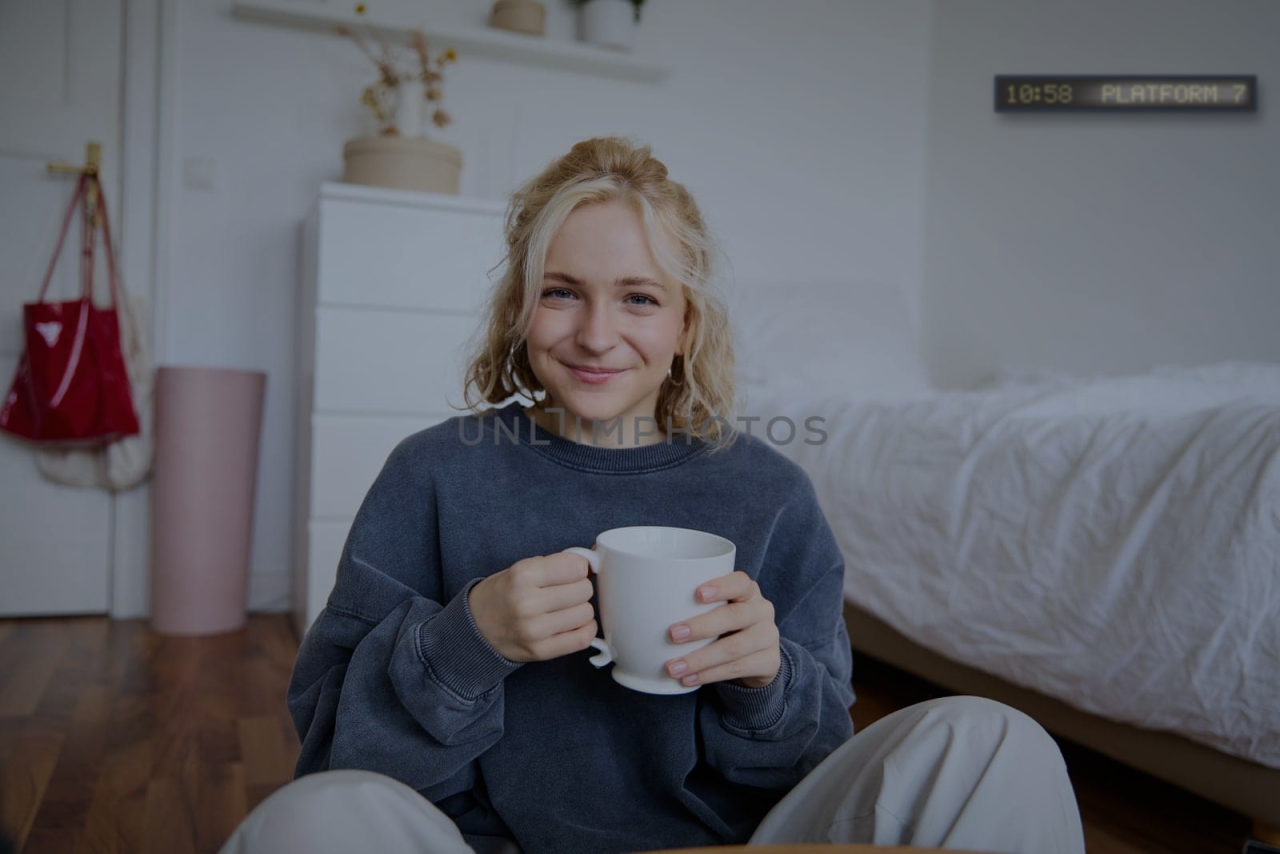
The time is 10:58
